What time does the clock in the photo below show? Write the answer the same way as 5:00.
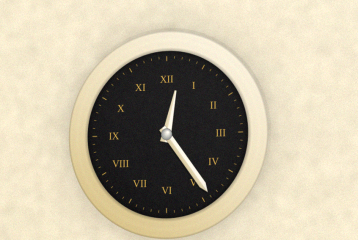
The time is 12:24
